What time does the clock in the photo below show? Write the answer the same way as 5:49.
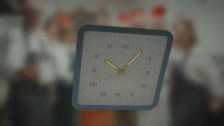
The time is 10:06
